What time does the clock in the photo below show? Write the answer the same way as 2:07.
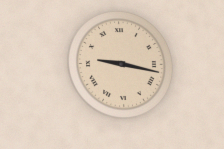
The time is 9:17
